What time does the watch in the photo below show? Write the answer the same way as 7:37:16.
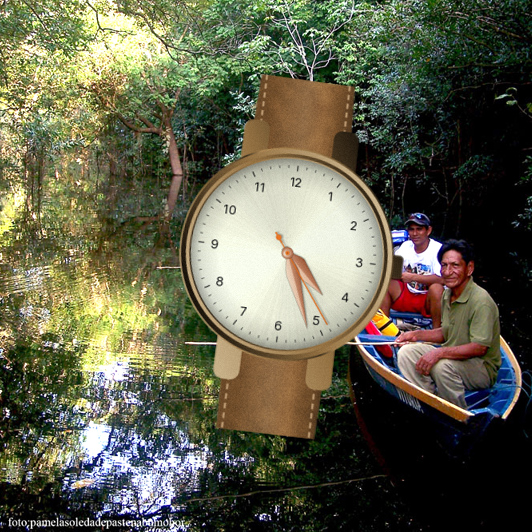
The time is 4:26:24
